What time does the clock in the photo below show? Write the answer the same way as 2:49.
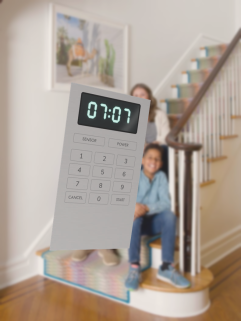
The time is 7:07
